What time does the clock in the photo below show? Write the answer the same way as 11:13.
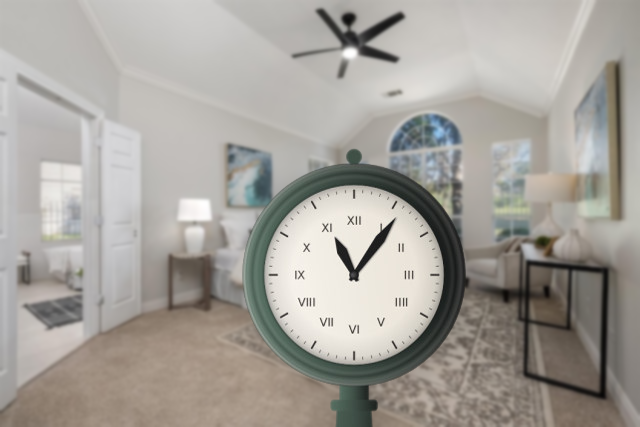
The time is 11:06
